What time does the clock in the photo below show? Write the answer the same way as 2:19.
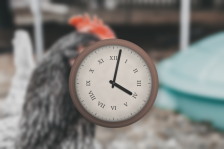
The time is 4:02
